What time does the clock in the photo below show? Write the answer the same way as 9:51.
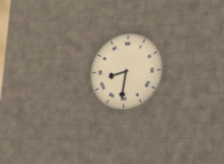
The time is 8:31
